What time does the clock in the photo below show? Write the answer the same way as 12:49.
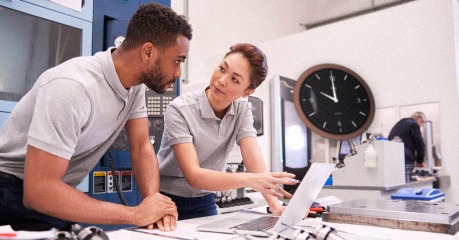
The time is 10:00
